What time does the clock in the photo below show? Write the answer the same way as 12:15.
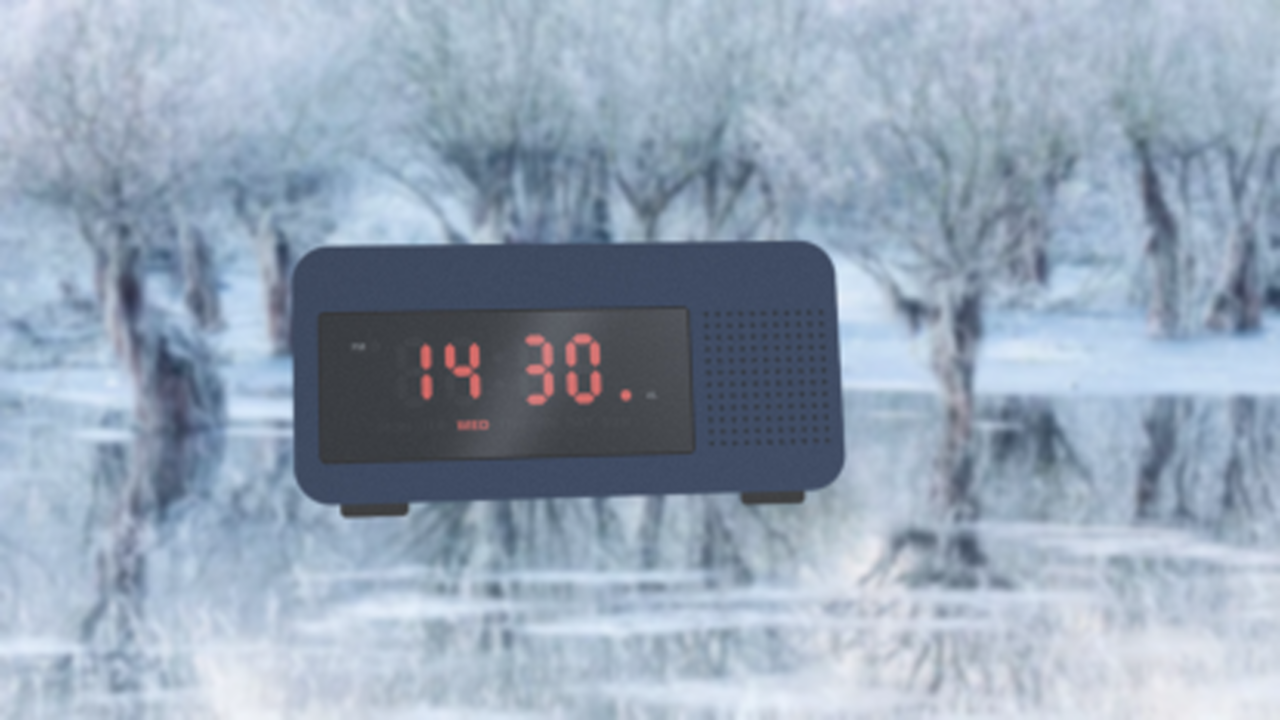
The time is 14:30
